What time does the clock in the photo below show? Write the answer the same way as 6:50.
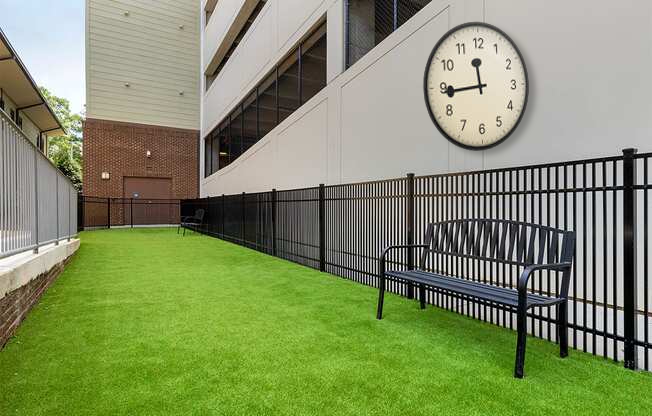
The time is 11:44
